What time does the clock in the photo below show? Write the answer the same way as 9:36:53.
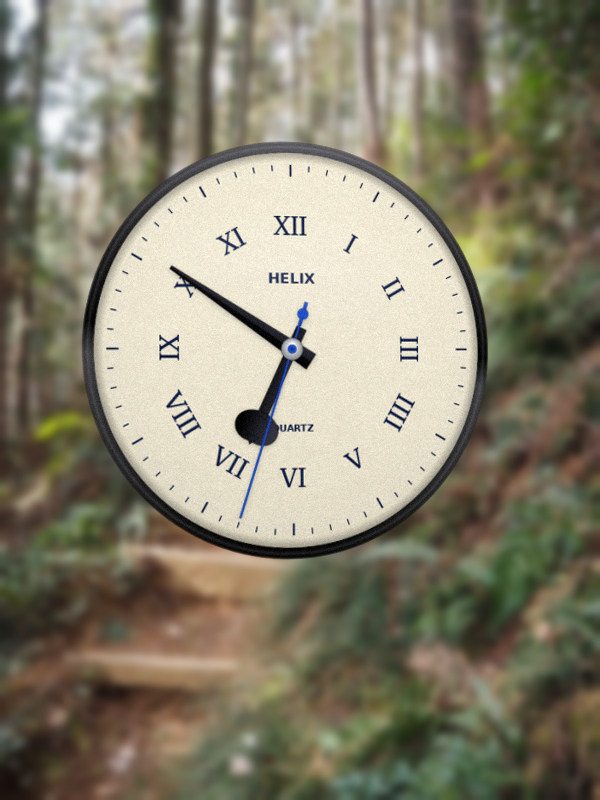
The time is 6:50:33
